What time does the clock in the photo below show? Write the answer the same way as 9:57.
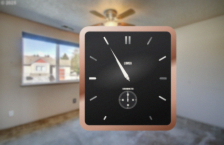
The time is 10:55
